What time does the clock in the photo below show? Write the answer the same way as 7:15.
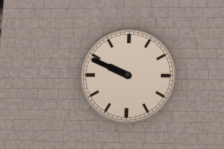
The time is 9:49
